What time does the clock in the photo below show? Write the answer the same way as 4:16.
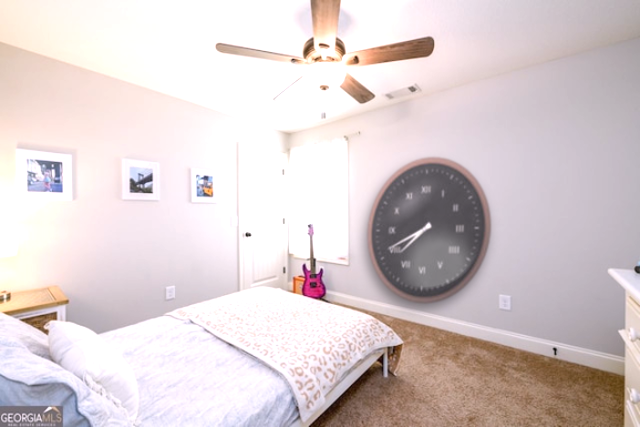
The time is 7:41
